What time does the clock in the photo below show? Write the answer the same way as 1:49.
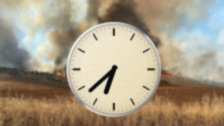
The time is 6:38
